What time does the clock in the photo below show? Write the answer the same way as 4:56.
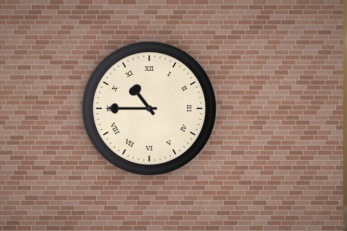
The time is 10:45
